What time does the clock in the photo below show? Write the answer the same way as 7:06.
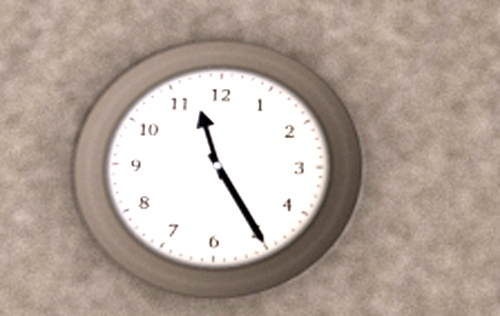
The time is 11:25
